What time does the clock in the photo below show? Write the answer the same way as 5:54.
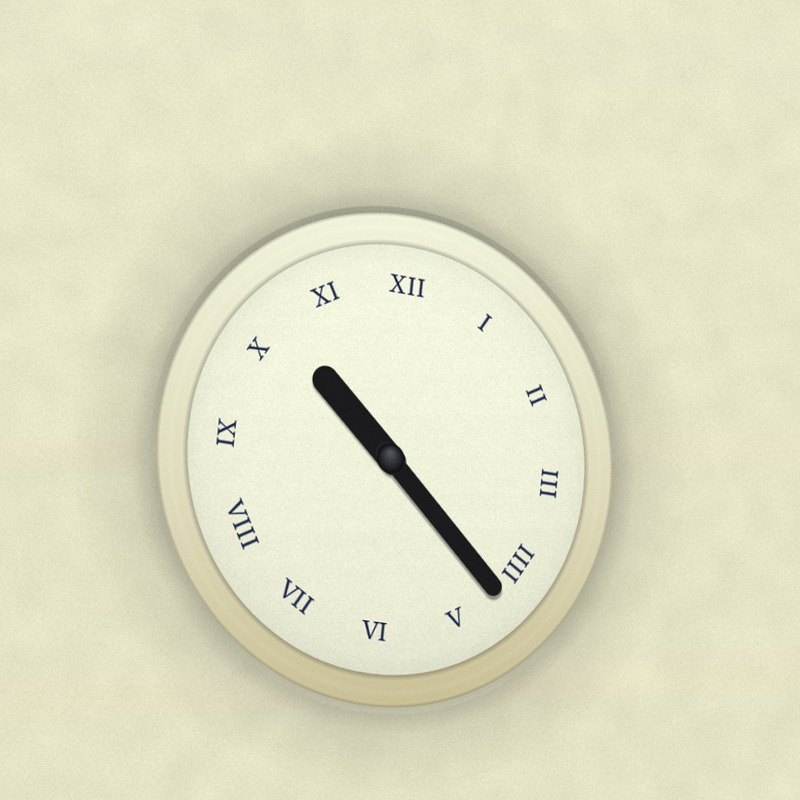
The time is 10:22
